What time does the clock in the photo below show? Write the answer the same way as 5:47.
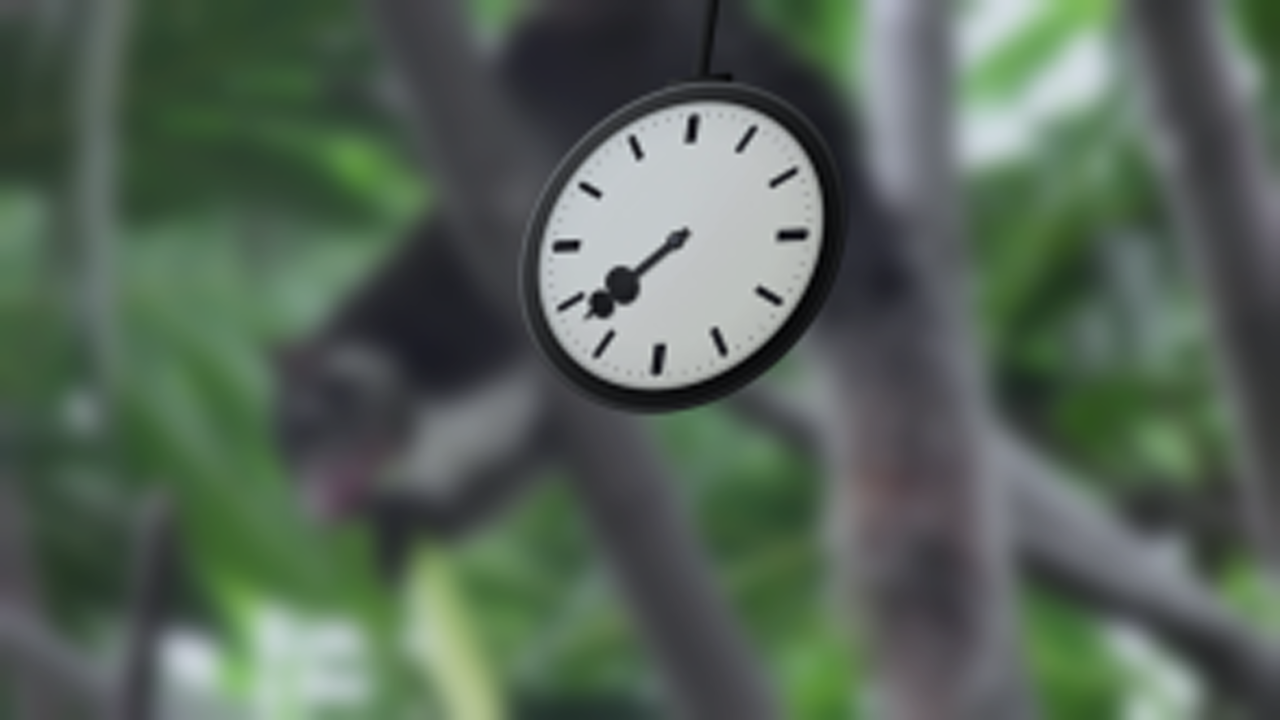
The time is 7:38
